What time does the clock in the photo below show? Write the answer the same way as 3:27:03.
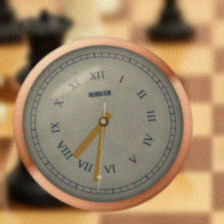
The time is 7:32:32
